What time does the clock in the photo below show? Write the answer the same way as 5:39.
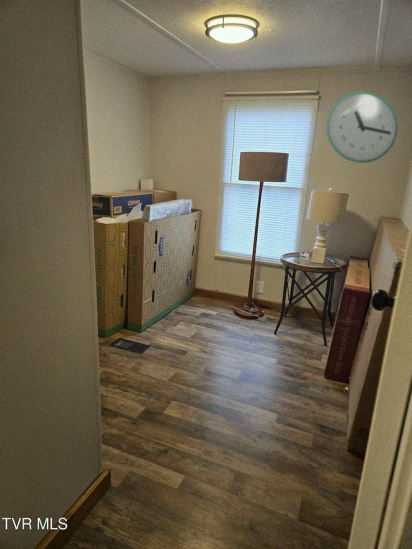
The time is 11:17
